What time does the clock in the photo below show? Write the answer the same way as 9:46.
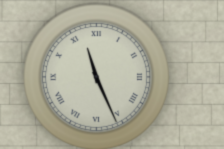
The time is 11:26
